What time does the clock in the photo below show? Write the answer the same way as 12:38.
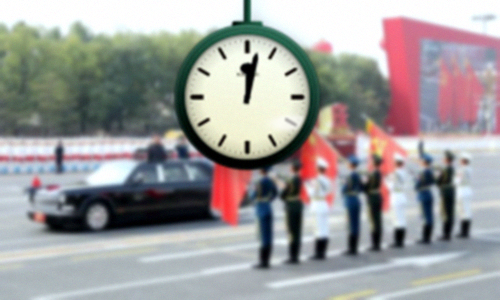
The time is 12:02
